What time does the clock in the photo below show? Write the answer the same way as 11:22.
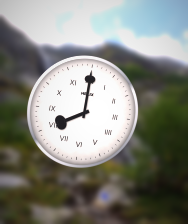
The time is 8:00
